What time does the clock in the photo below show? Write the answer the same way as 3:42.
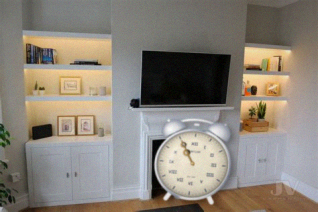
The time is 10:55
